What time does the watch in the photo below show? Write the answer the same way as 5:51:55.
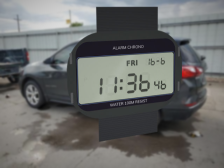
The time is 11:36:46
